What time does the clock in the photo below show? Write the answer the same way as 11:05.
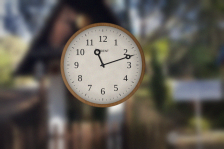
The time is 11:12
